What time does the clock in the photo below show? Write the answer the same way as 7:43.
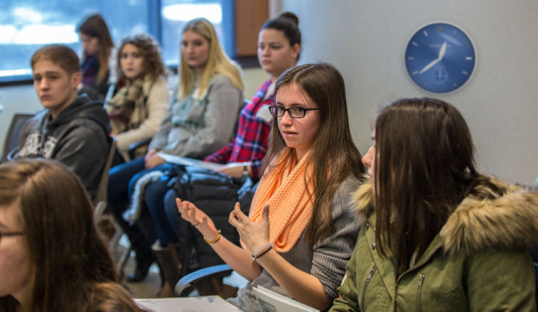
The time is 12:39
